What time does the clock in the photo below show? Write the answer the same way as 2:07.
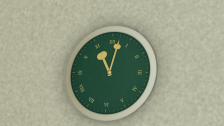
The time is 11:02
